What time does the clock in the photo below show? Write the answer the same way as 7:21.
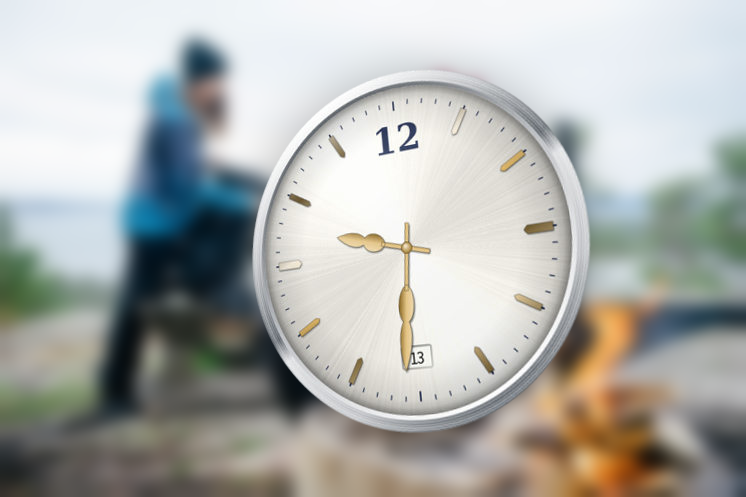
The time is 9:31
